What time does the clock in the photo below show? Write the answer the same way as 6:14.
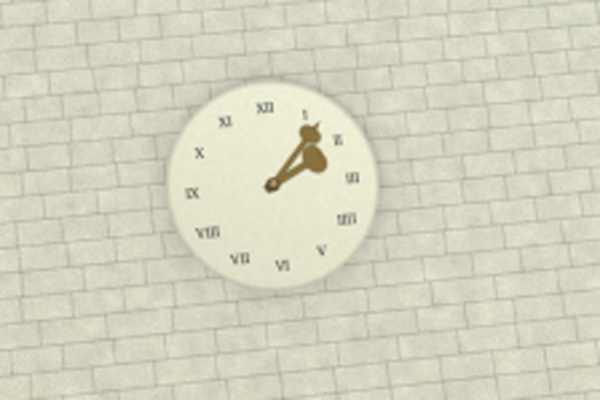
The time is 2:07
